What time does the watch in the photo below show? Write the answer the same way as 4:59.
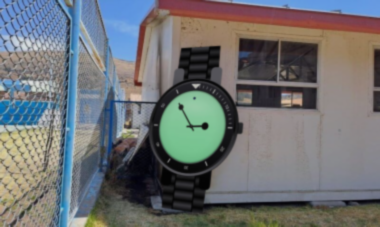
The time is 2:54
